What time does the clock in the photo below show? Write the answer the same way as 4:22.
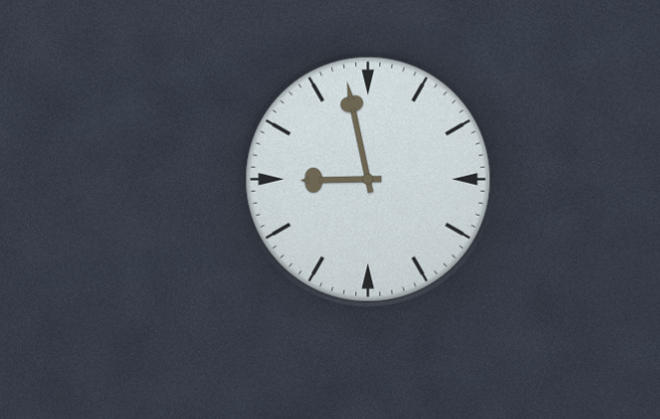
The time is 8:58
